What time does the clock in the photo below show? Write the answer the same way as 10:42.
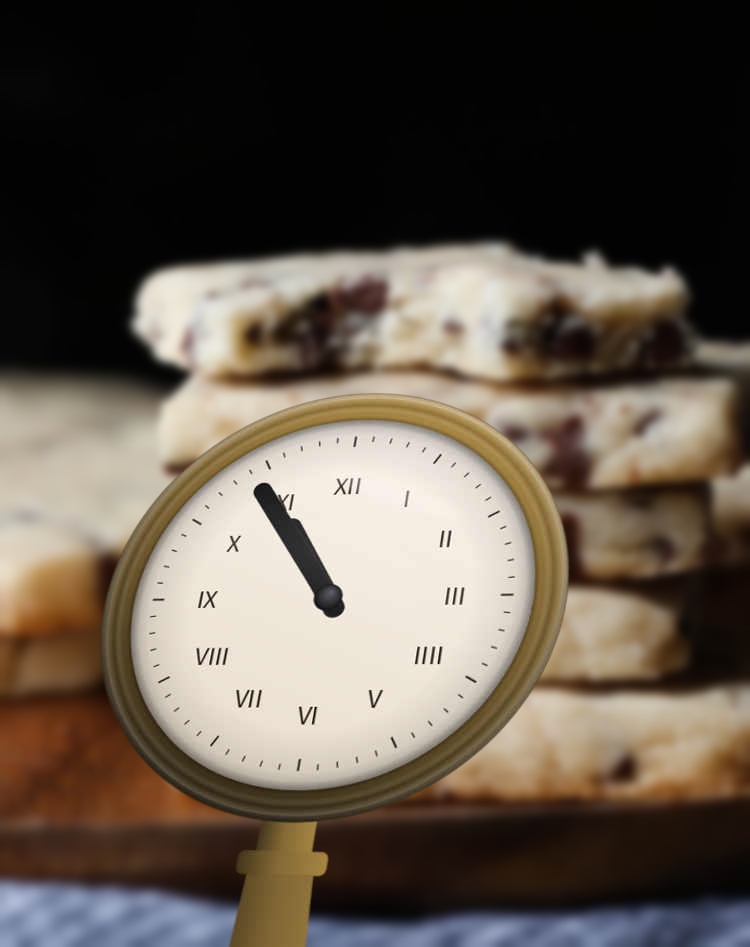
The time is 10:54
